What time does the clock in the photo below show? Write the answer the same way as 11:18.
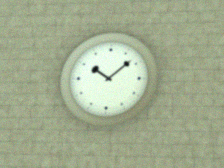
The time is 10:08
